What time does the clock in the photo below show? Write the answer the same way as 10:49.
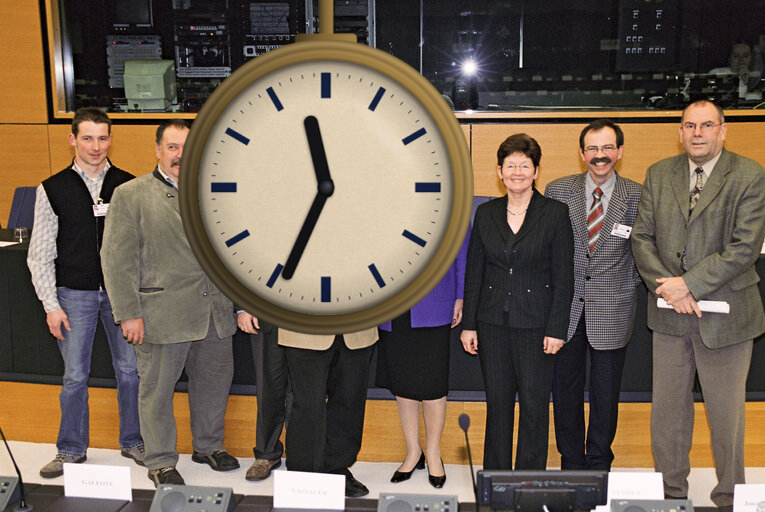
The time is 11:34
